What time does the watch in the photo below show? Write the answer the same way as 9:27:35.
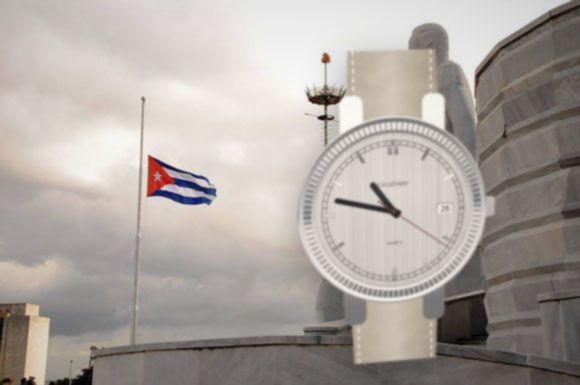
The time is 10:47:21
